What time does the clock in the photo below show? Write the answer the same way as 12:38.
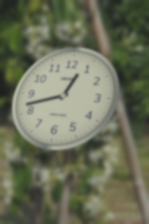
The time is 12:42
